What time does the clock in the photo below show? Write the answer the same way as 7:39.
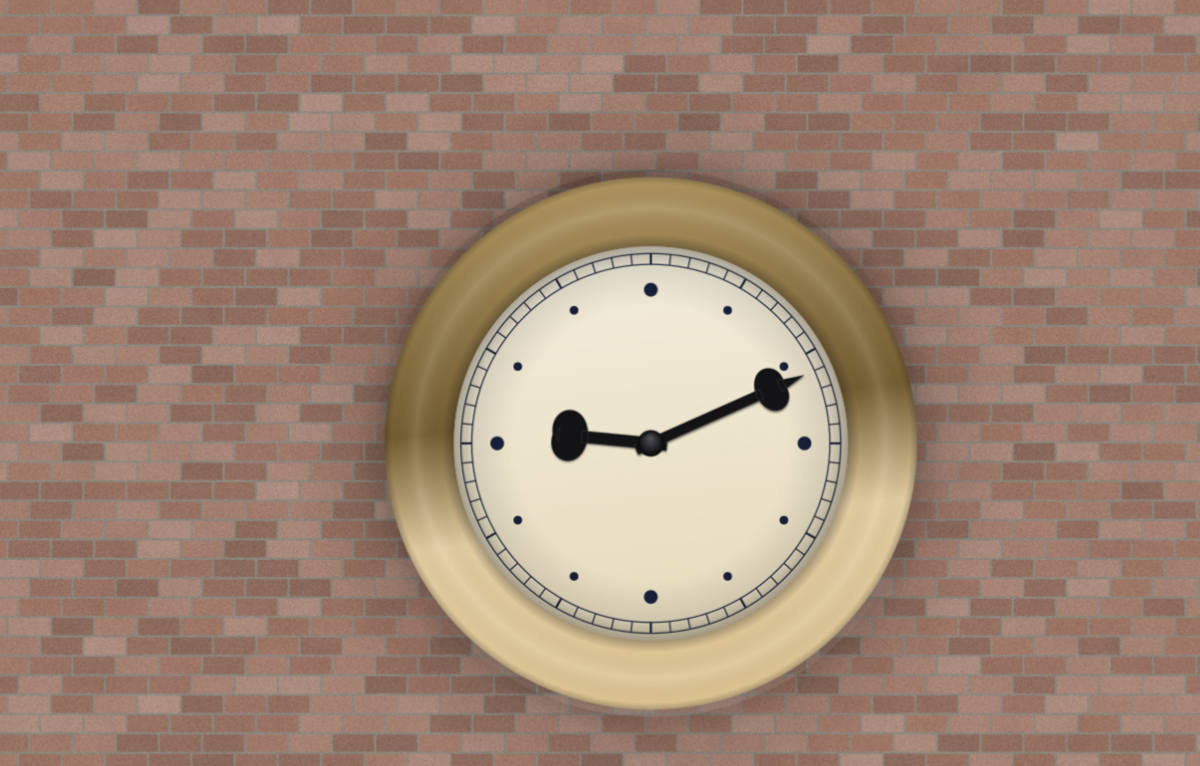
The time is 9:11
